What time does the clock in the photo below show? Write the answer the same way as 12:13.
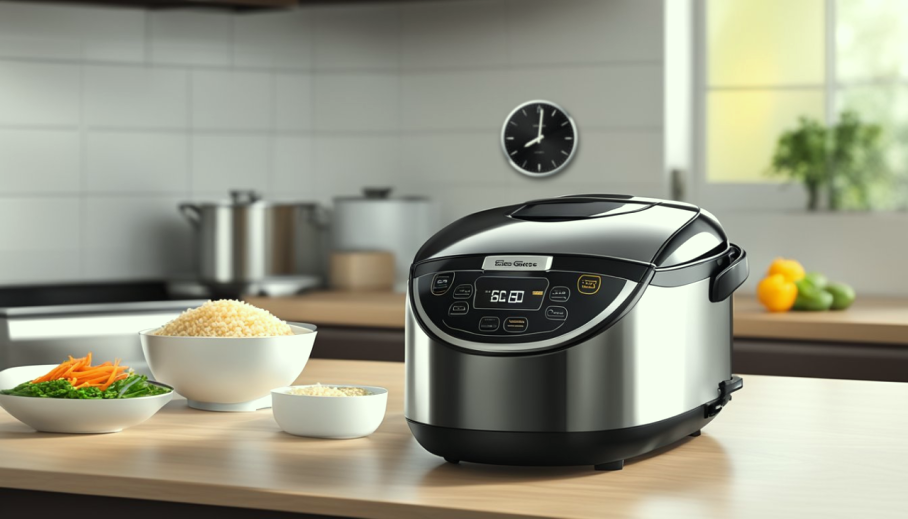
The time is 8:01
